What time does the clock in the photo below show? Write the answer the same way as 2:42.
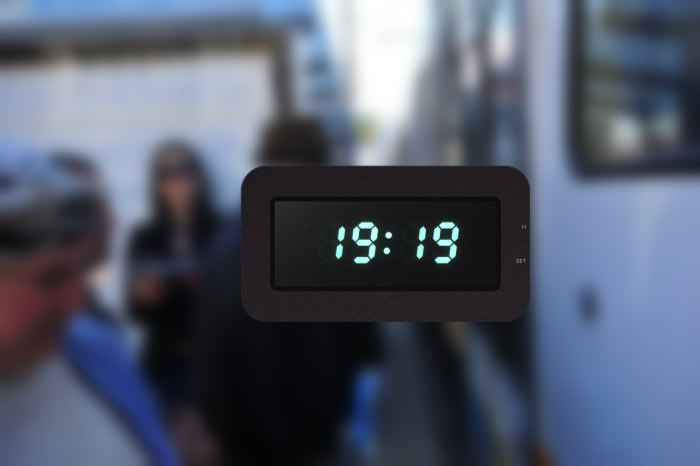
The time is 19:19
